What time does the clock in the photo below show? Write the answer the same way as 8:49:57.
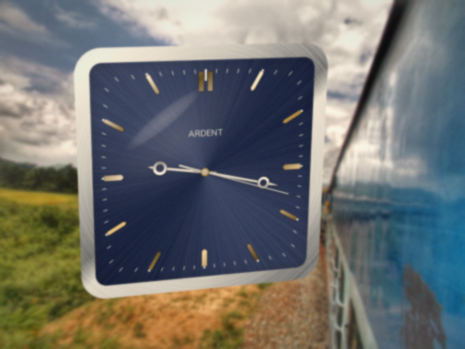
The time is 9:17:18
